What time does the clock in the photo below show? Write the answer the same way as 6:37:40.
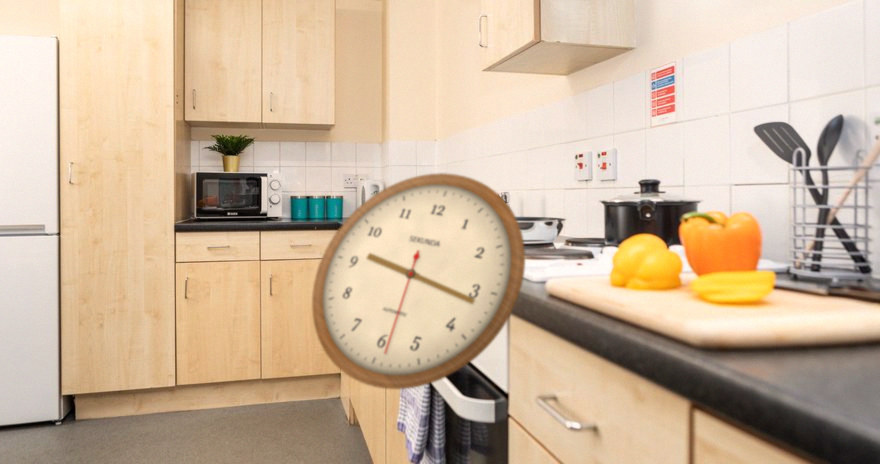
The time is 9:16:29
